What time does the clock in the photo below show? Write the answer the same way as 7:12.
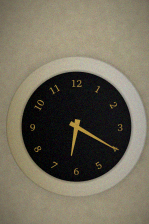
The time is 6:20
